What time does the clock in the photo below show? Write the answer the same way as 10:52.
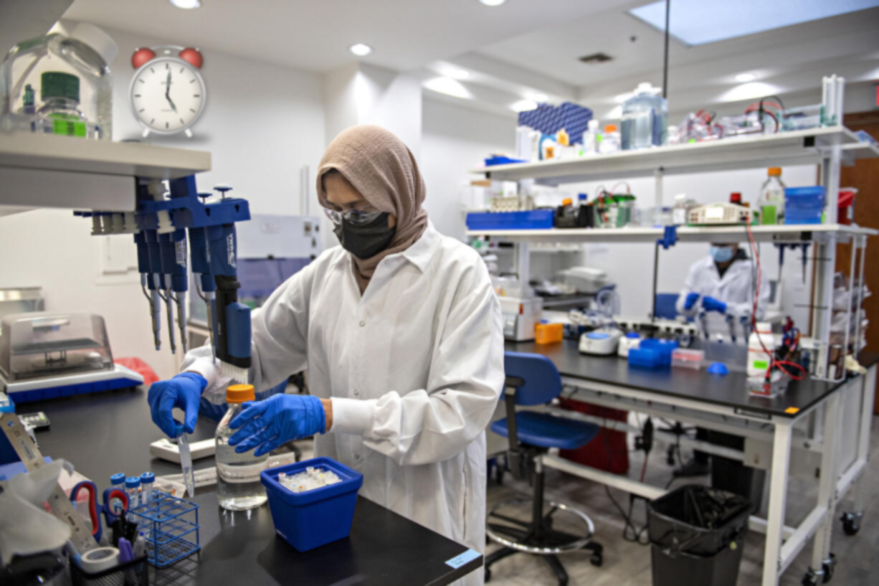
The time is 5:01
